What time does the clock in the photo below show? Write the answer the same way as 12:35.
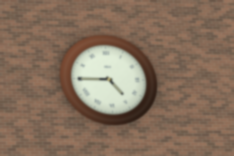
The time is 4:45
